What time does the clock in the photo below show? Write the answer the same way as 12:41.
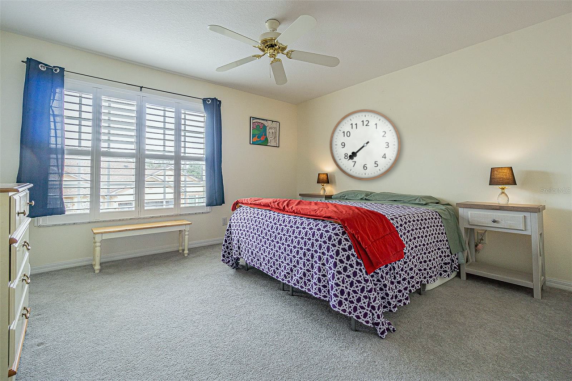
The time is 7:38
